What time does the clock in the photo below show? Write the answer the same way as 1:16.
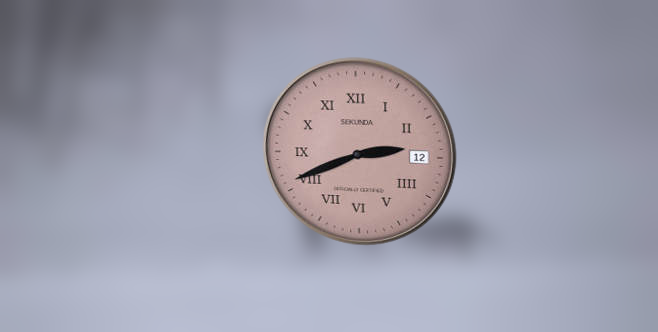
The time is 2:41
